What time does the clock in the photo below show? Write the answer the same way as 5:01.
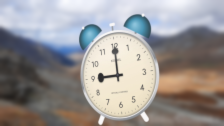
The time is 9:00
